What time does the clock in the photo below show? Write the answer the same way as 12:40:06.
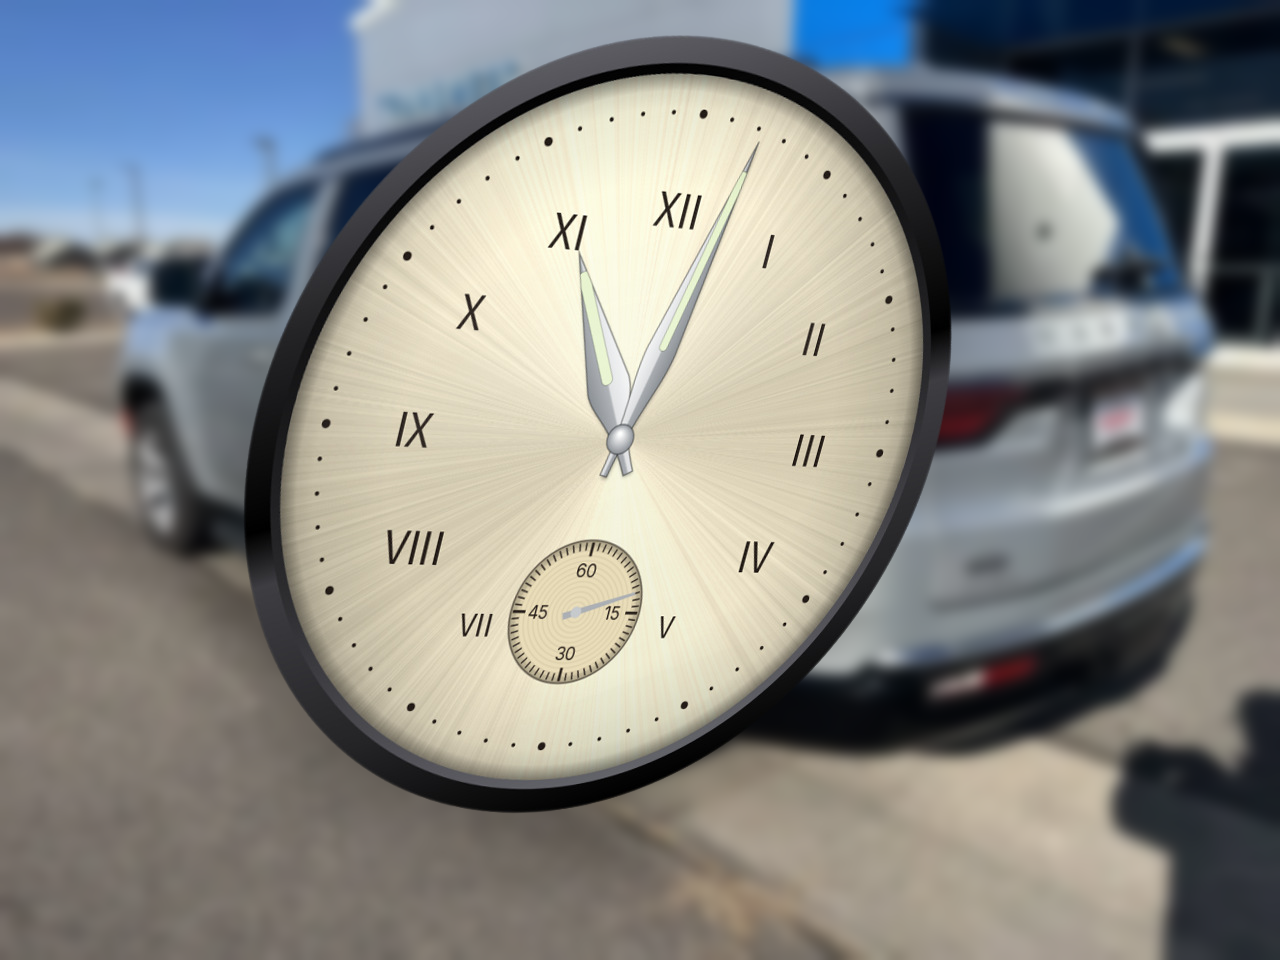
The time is 11:02:12
